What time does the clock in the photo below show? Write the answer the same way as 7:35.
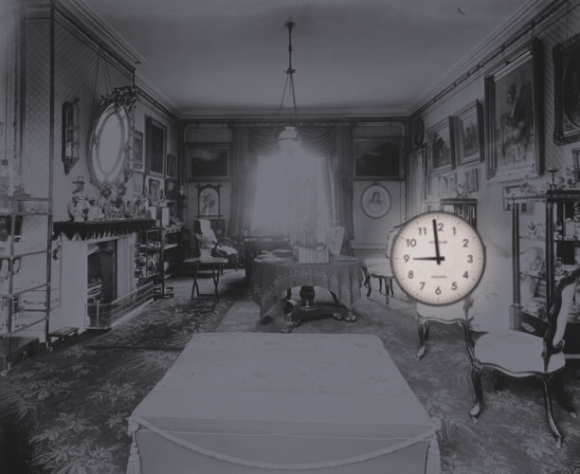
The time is 8:59
